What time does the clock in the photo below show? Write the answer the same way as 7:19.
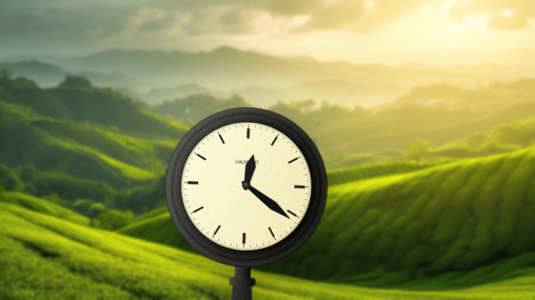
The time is 12:21
